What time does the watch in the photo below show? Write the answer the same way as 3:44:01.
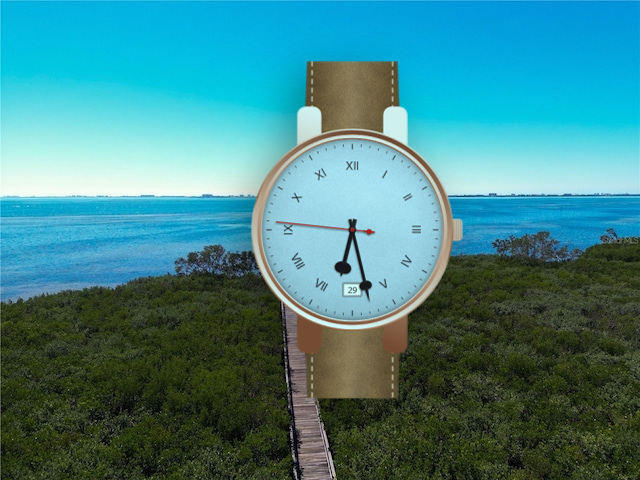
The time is 6:27:46
